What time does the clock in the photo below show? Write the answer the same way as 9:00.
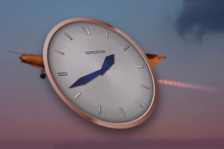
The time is 1:42
